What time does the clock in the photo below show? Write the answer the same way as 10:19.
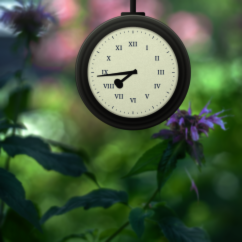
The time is 7:44
